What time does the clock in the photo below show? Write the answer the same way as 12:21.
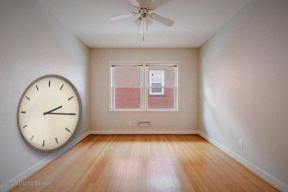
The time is 2:15
